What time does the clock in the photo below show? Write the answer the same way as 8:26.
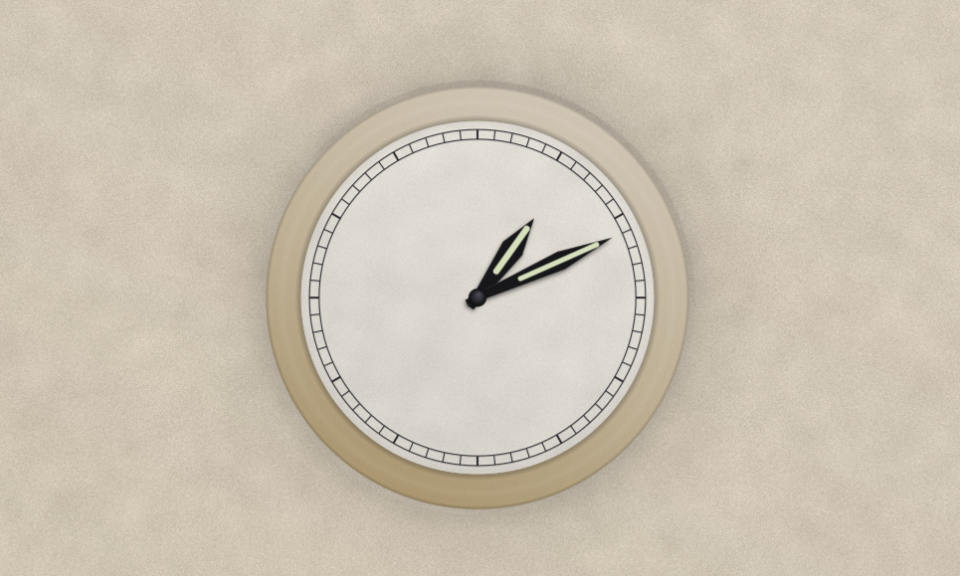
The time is 1:11
